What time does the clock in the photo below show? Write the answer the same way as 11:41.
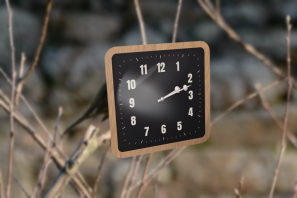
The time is 2:12
